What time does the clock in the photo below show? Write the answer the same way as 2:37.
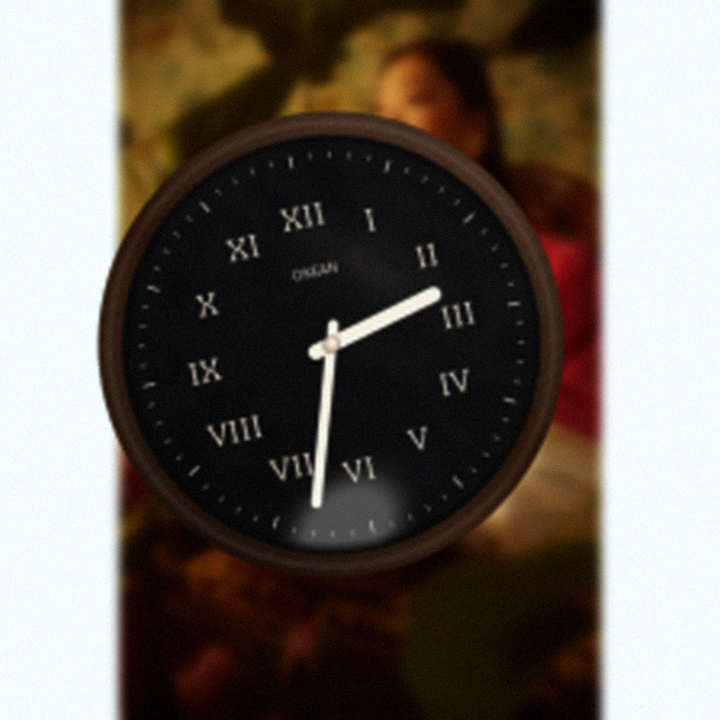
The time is 2:33
